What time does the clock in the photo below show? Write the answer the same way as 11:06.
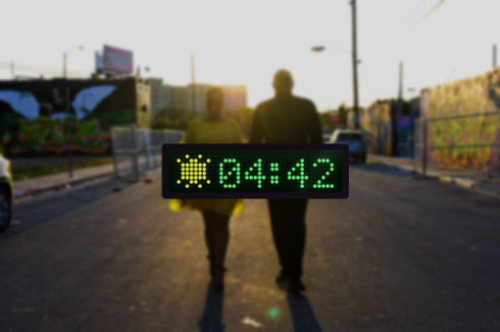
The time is 4:42
